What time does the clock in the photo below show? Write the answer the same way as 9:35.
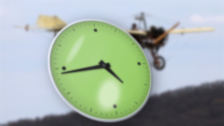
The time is 4:44
